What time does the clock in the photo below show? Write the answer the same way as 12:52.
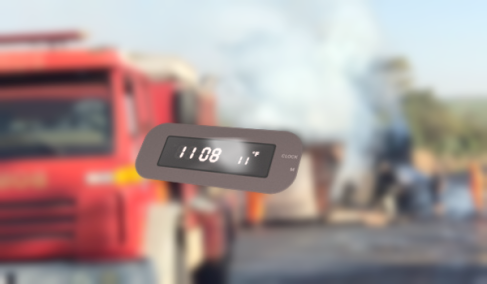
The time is 11:08
